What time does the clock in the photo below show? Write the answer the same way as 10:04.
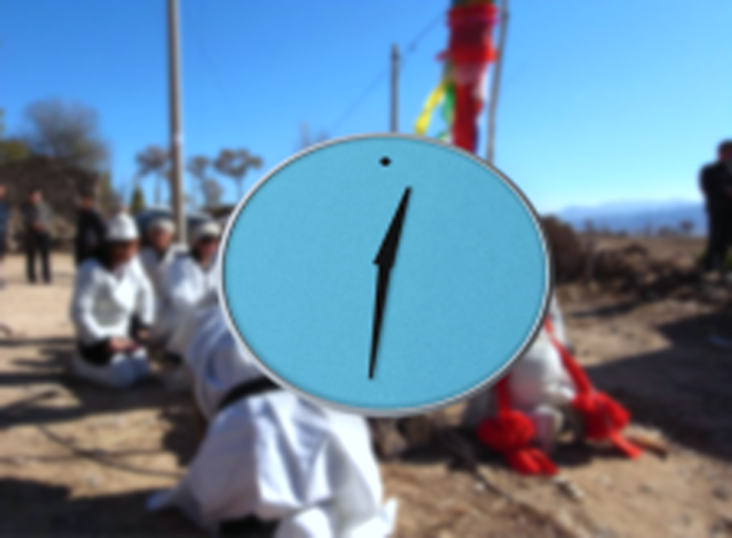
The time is 12:31
